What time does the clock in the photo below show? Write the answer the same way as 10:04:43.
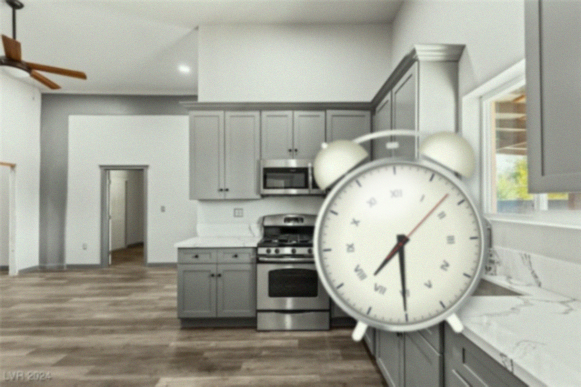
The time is 7:30:08
